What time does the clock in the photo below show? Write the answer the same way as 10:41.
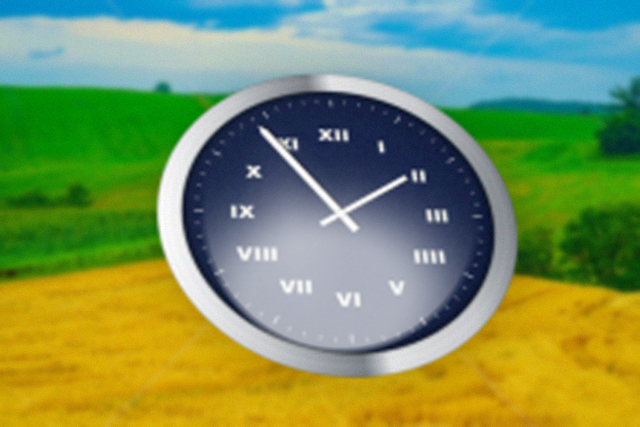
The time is 1:54
